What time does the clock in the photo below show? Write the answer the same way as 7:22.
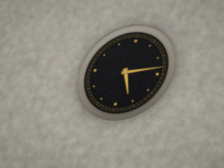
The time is 5:13
